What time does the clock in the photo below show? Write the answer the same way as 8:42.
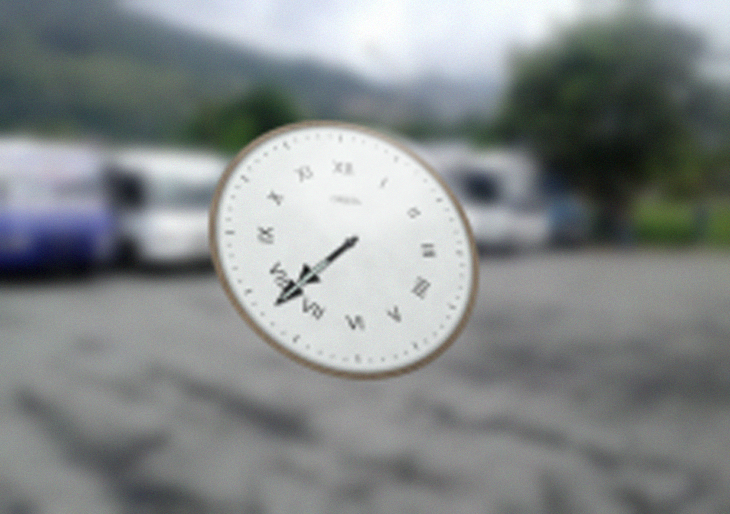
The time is 7:38
